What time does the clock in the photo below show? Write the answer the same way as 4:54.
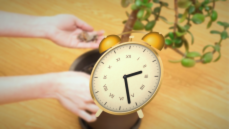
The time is 2:27
